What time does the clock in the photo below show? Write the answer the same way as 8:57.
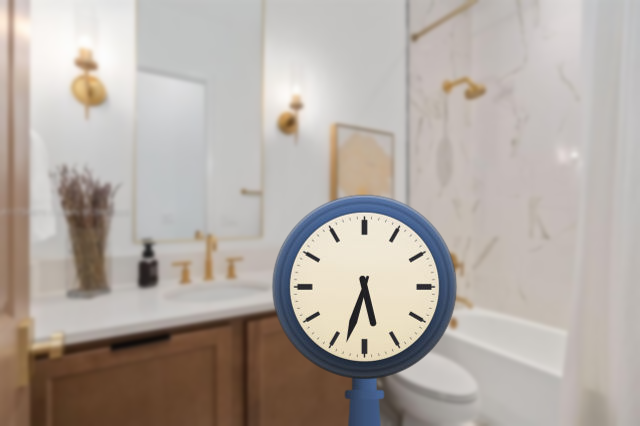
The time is 5:33
